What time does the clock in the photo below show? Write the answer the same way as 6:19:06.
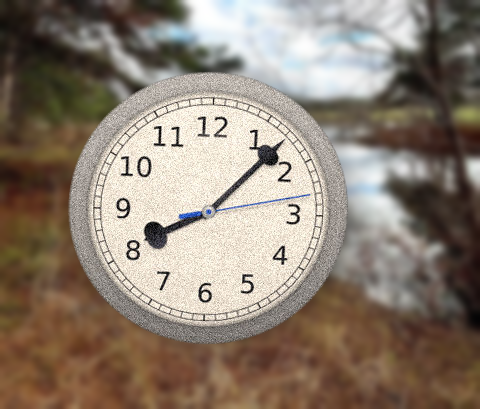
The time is 8:07:13
